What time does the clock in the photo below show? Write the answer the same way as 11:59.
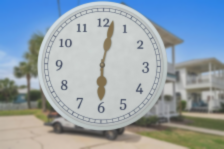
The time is 6:02
